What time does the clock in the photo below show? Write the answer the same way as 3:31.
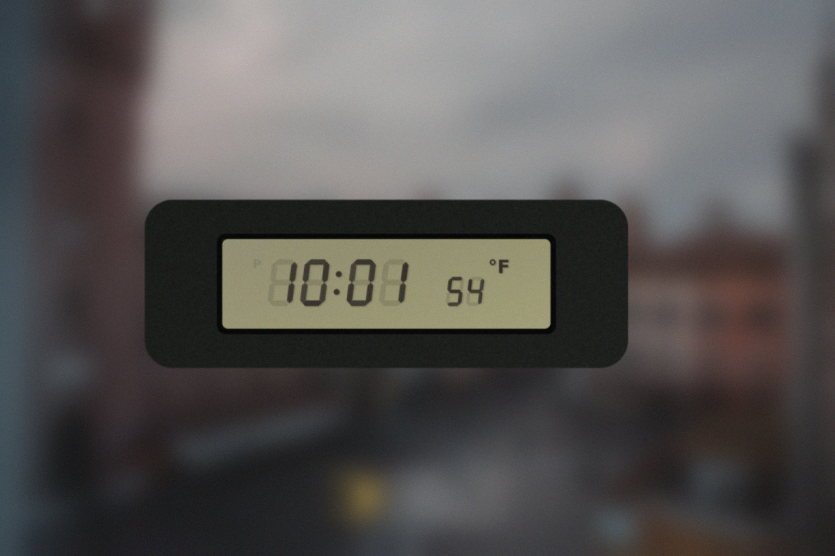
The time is 10:01
